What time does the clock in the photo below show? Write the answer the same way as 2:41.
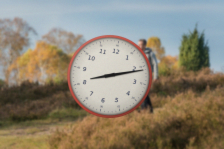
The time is 8:11
